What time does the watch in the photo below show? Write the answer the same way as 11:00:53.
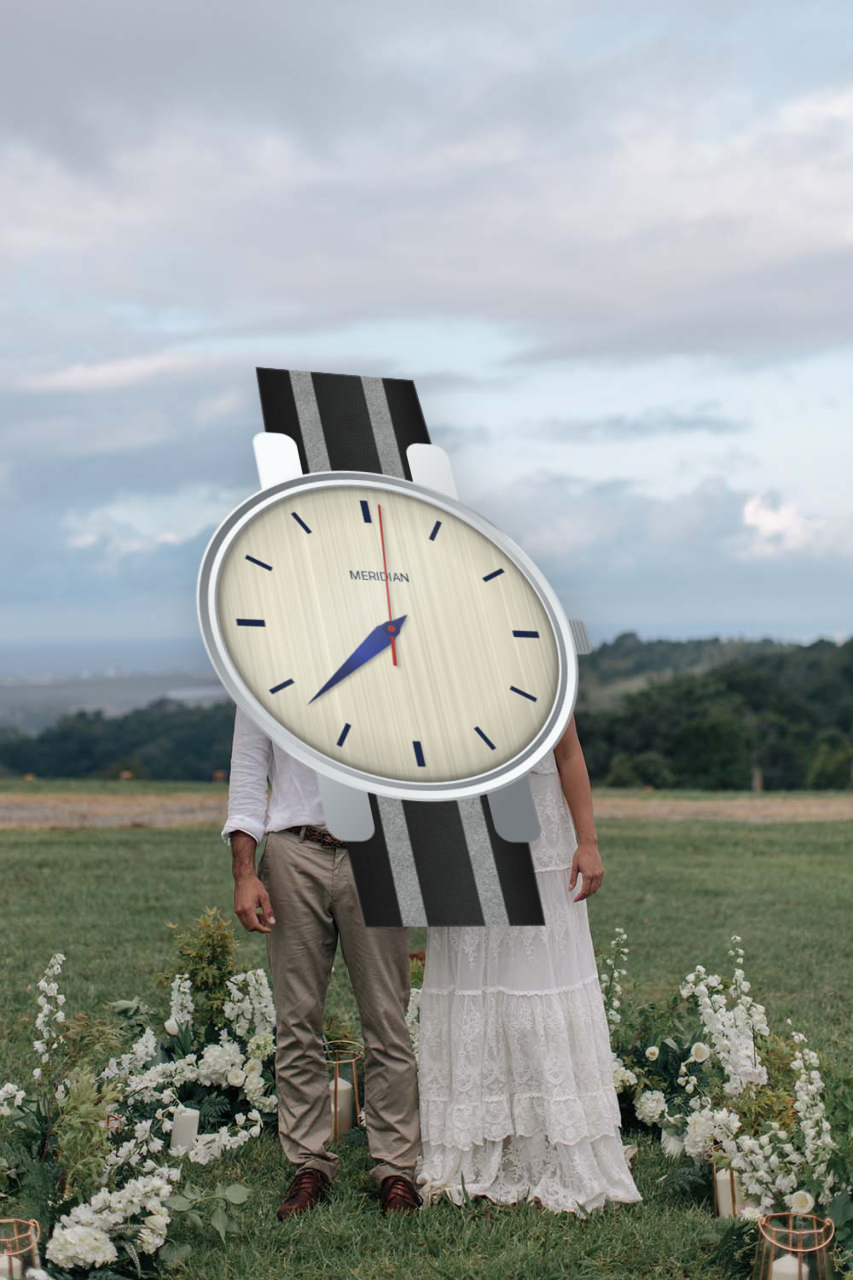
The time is 7:38:01
